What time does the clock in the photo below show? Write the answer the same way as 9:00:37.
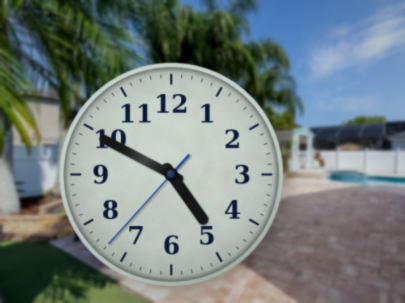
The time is 4:49:37
